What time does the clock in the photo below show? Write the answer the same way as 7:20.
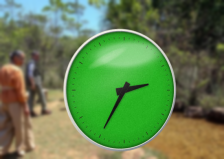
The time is 2:35
